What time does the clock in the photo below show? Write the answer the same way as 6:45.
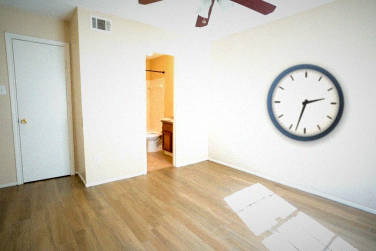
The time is 2:33
